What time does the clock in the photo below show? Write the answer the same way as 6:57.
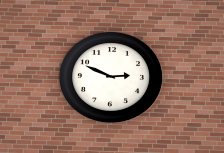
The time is 2:49
